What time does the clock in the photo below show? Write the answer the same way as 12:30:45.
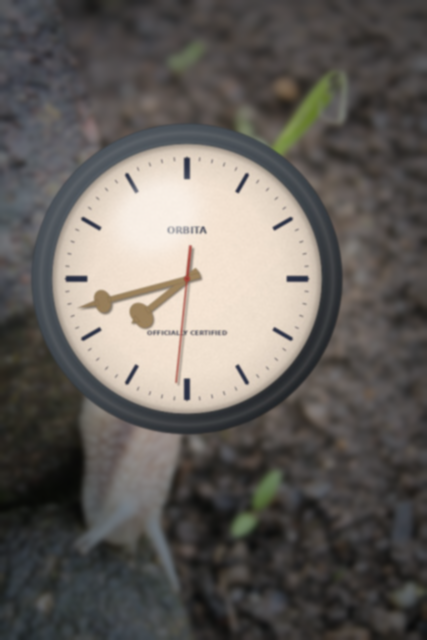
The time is 7:42:31
